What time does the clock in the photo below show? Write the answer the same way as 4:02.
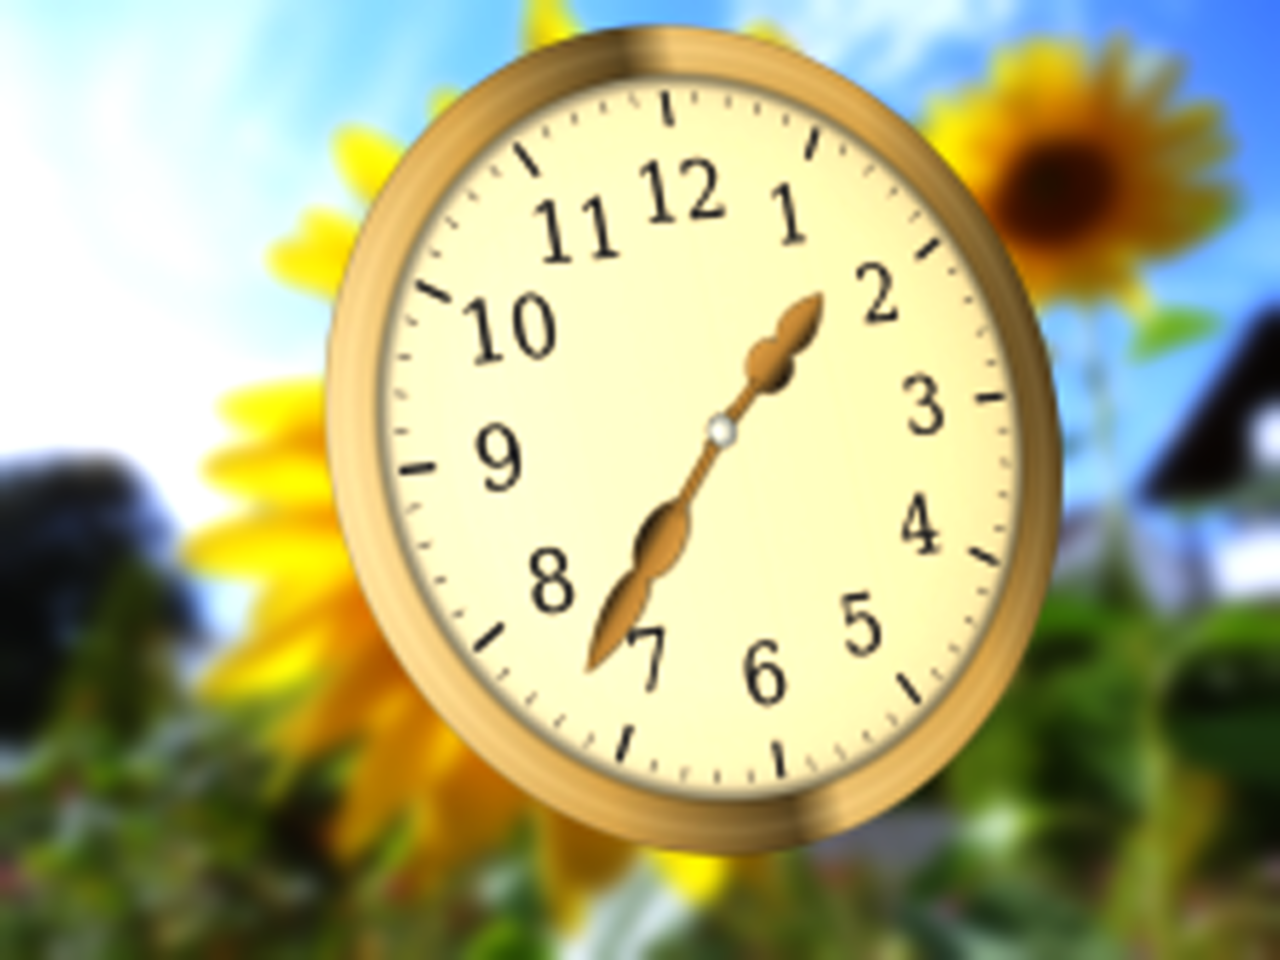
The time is 1:37
